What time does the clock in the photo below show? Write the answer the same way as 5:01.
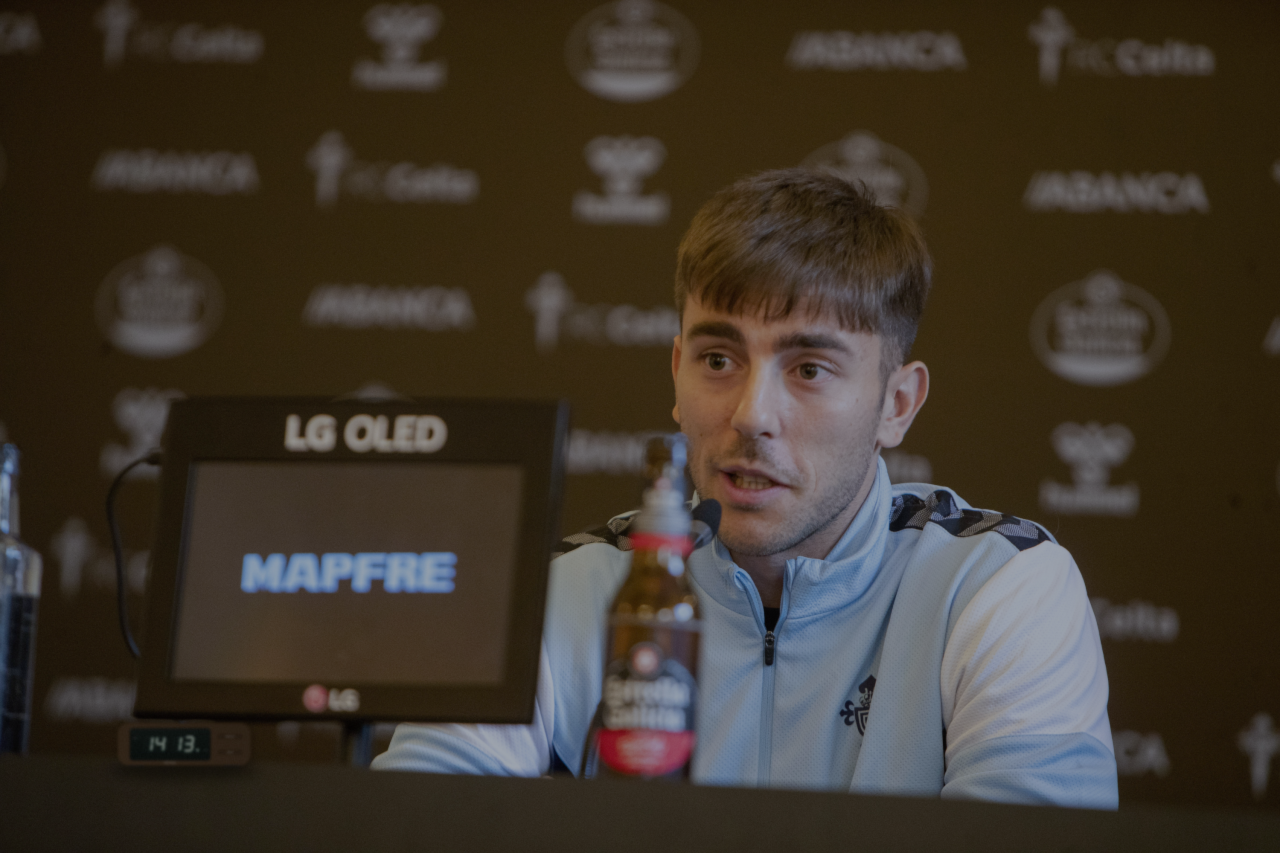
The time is 14:13
